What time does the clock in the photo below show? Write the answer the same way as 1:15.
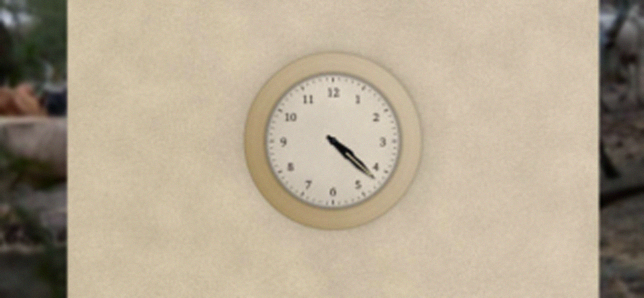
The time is 4:22
